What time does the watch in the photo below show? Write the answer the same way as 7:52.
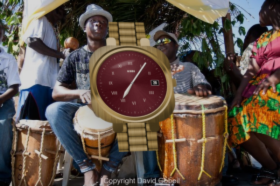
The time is 7:06
